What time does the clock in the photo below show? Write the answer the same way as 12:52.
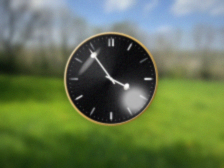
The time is 3:54
